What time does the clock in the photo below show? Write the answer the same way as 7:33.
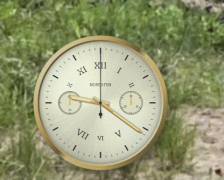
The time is 9:21
